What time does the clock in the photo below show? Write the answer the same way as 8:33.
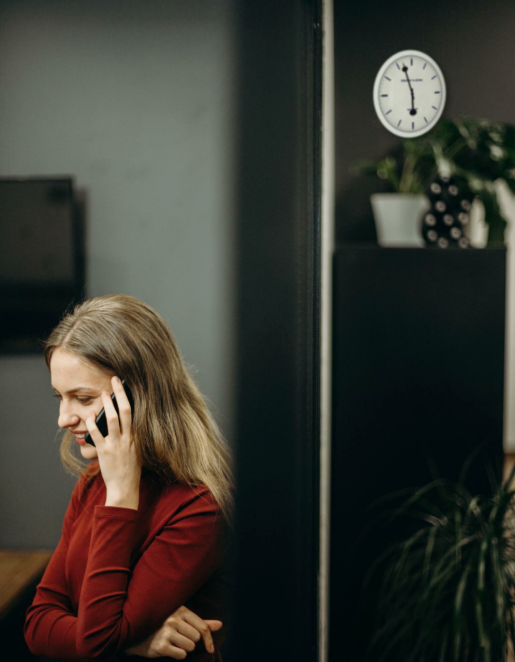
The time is 5:57
